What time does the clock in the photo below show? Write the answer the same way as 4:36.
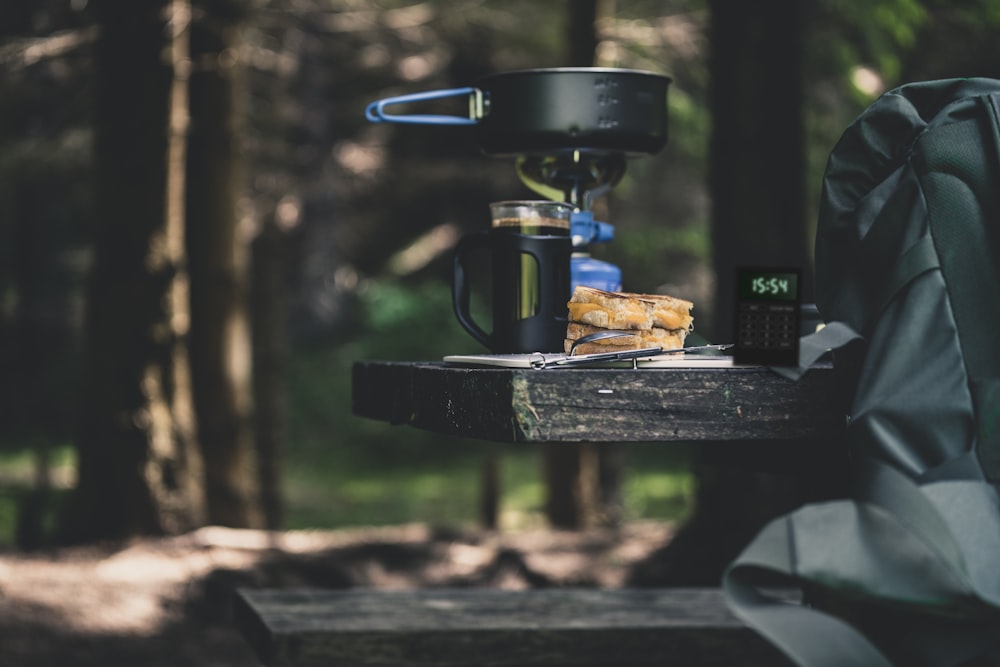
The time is 15:54
